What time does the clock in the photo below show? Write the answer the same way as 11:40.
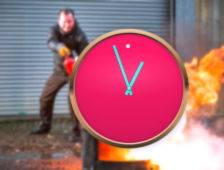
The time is 12:57
